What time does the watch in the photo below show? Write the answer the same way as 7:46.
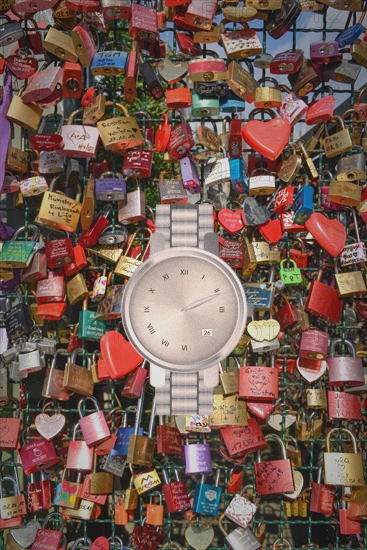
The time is 2:11
